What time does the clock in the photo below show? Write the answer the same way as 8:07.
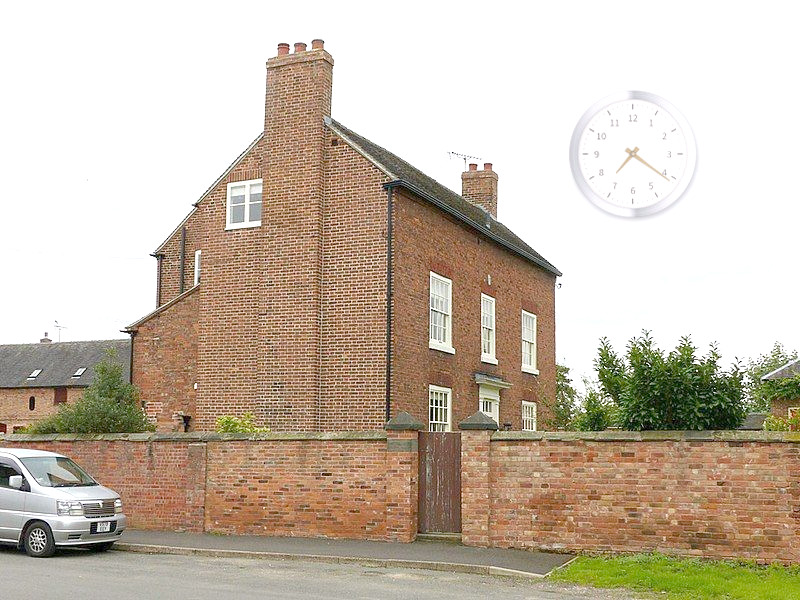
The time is 7:21
